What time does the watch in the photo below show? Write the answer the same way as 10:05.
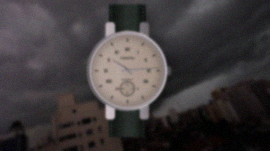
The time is 10:14
